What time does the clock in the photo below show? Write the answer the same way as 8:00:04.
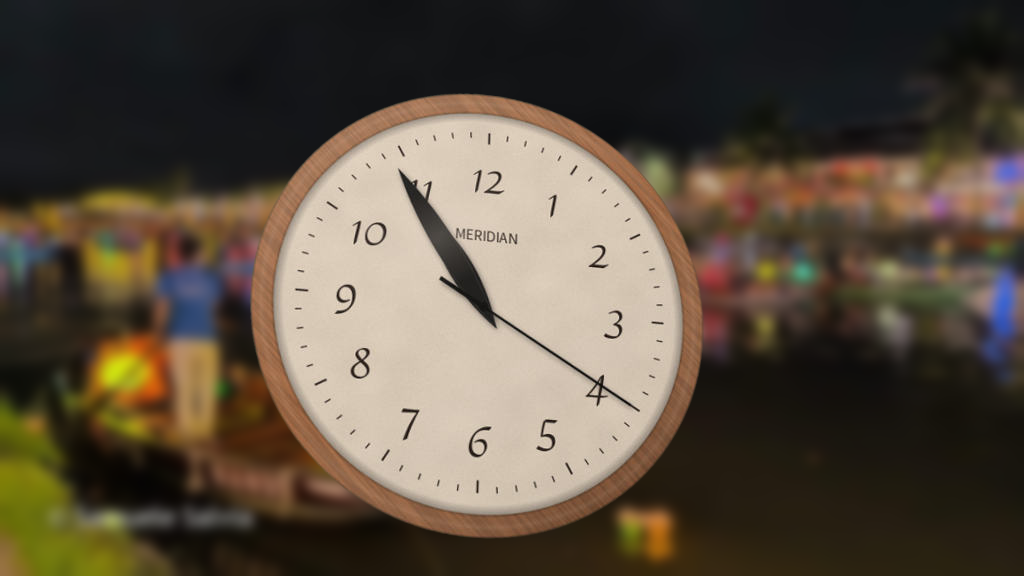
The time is 10:54:20
